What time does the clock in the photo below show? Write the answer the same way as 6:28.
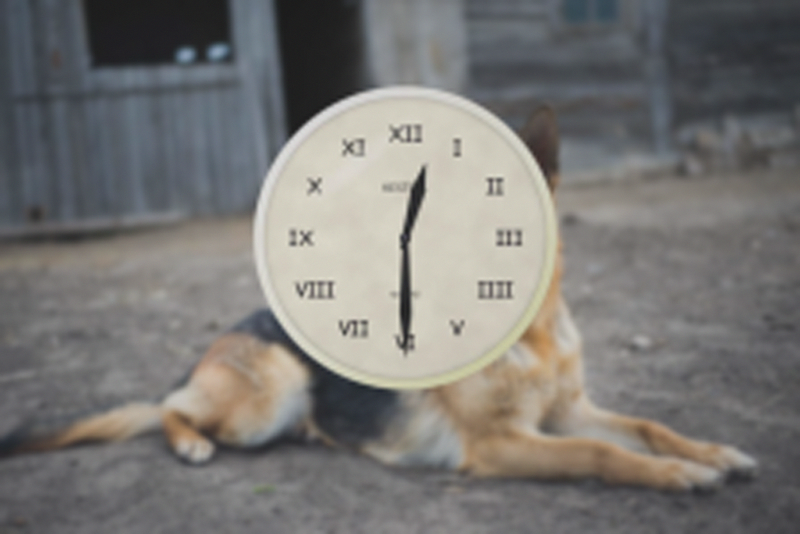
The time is 12:30
